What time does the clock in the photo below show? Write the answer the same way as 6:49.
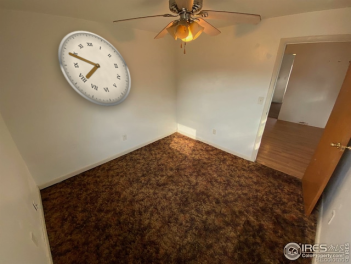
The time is 7:49
